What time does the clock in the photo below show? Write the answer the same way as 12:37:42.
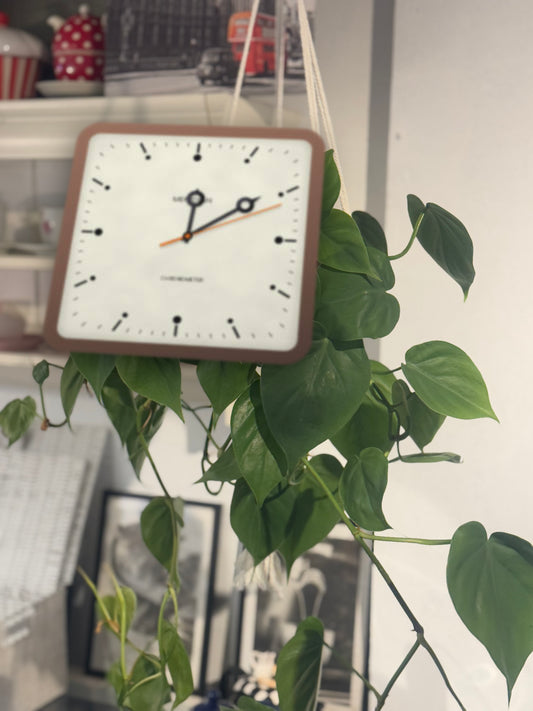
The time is 12:09:11
